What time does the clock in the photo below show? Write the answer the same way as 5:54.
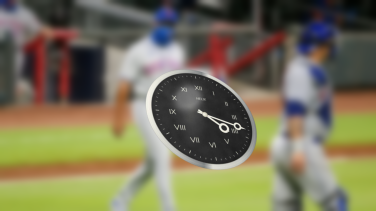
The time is 4:18
